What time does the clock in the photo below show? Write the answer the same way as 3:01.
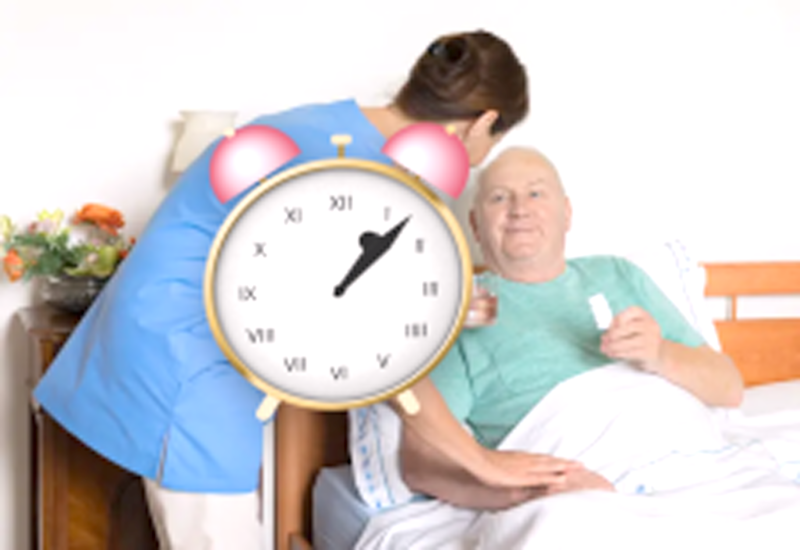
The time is 1:07
